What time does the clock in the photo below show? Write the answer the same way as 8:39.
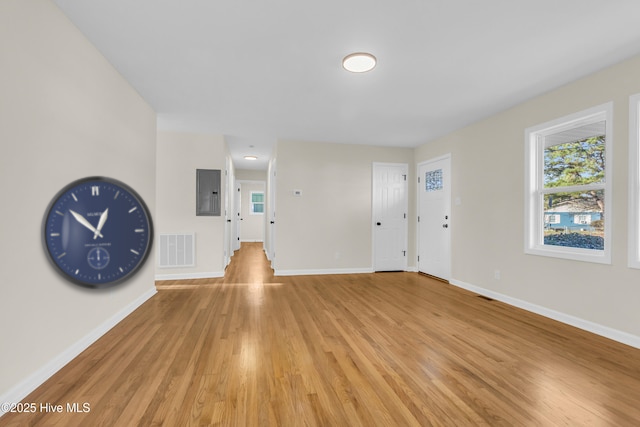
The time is 12:52
